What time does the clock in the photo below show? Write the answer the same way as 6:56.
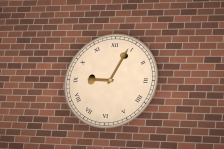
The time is 9:04
